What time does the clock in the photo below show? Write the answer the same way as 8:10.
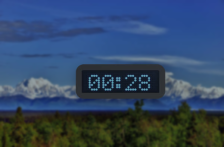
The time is 0:28
